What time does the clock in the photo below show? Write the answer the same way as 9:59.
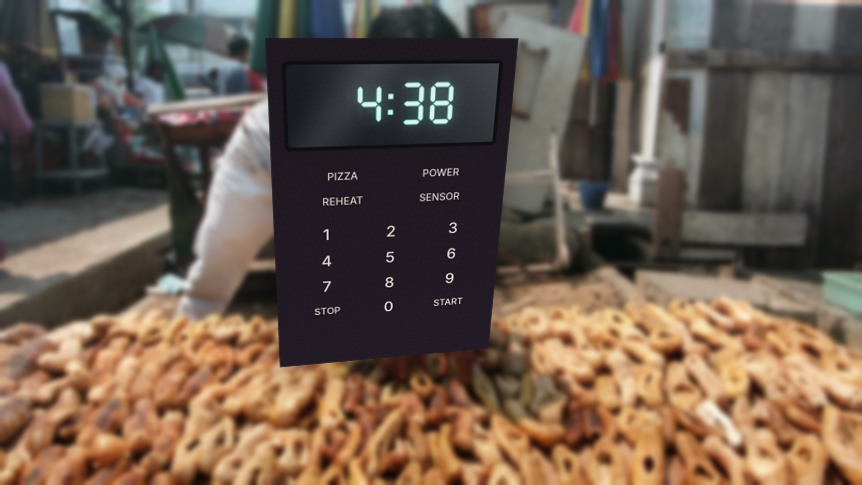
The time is 4:38
